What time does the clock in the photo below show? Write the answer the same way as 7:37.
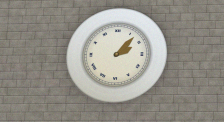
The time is 2:07
